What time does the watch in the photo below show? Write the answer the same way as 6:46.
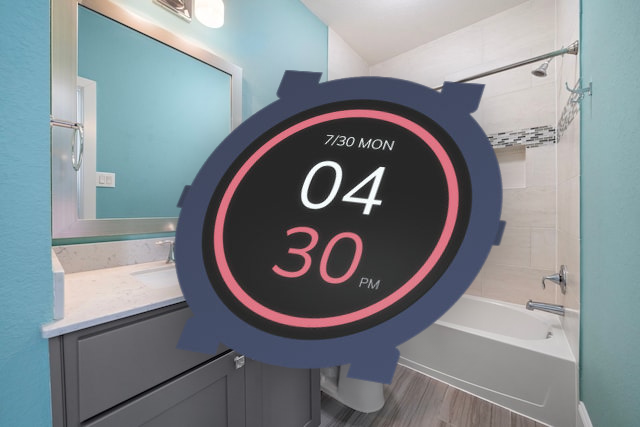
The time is 4:30
